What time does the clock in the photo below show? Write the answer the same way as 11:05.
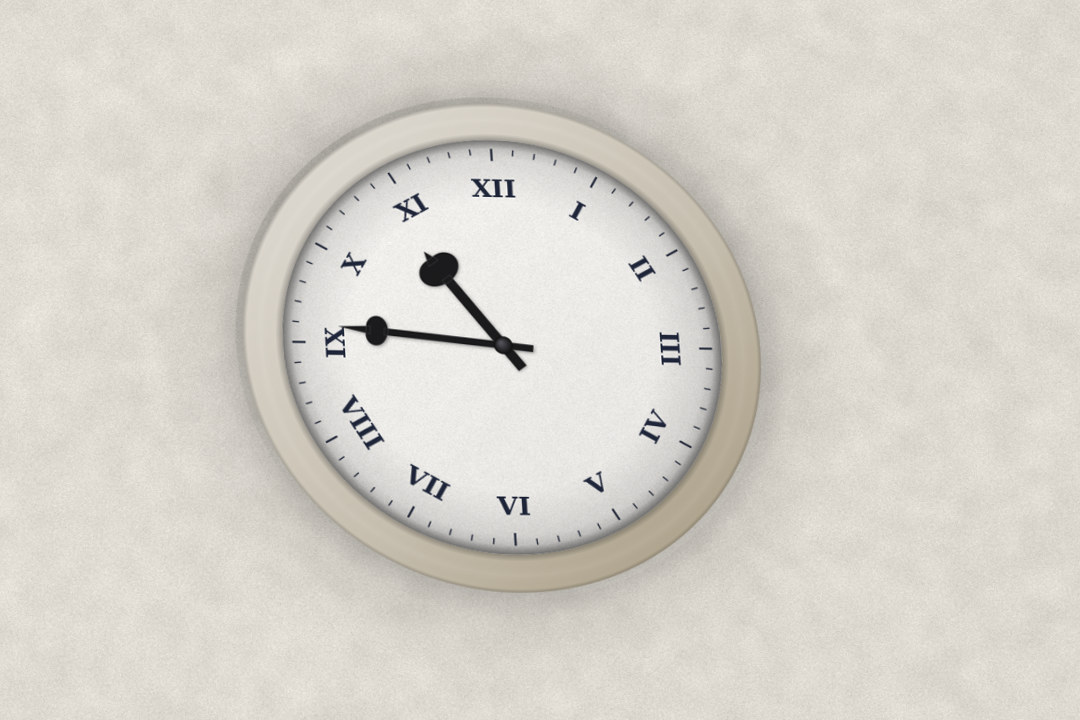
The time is 10:46
